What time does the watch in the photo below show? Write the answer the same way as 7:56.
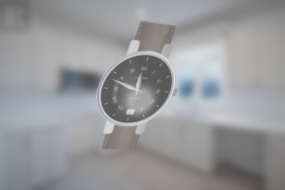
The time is 11:48
